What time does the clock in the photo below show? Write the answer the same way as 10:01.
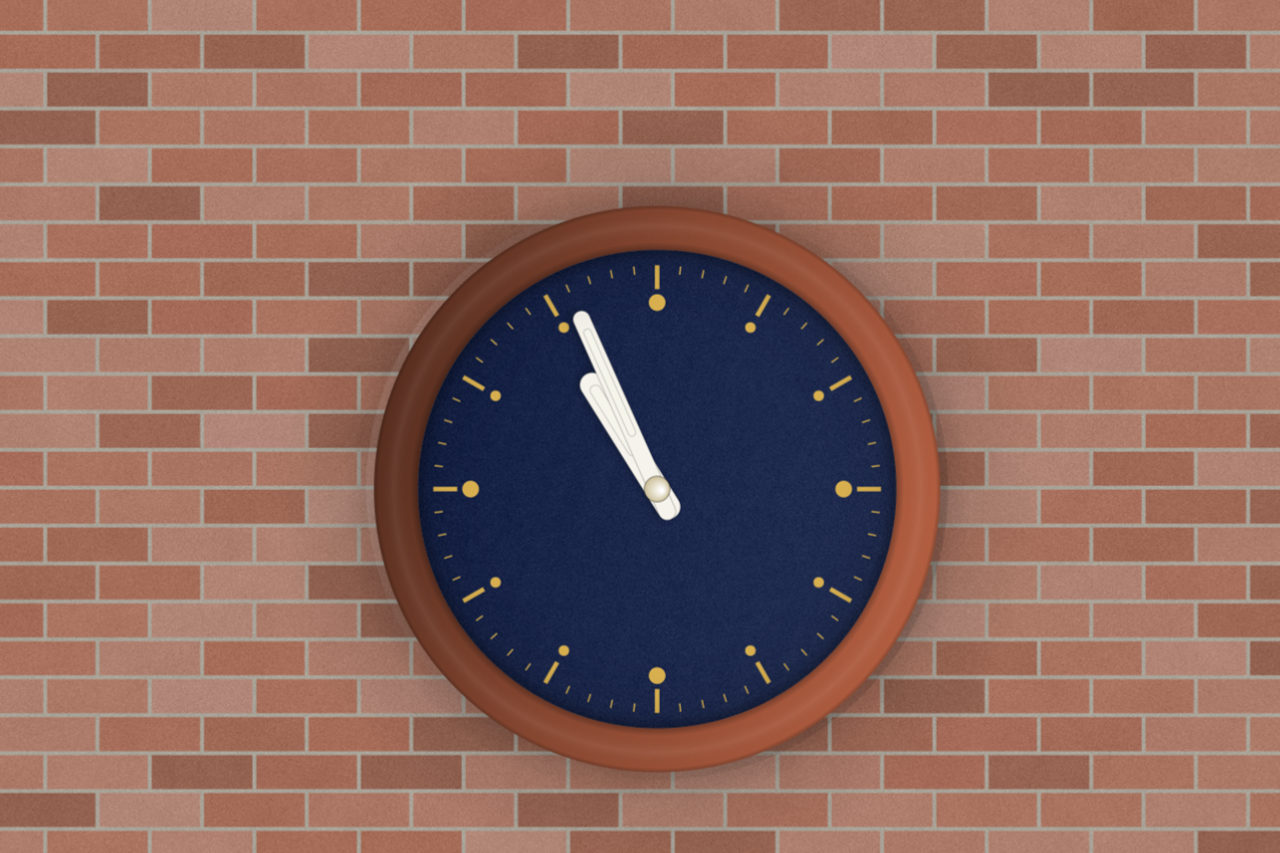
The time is 10:56
